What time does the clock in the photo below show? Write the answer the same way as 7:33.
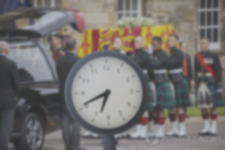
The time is 6:41
